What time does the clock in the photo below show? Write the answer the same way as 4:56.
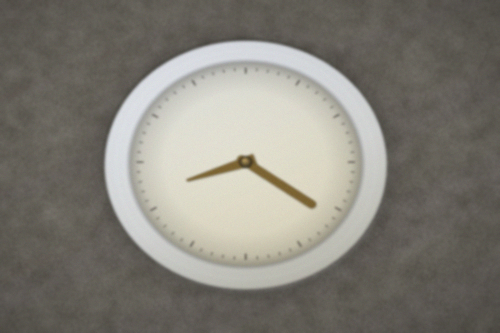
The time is 8:21
